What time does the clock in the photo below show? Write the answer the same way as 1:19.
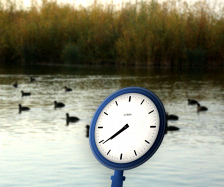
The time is 7:39
